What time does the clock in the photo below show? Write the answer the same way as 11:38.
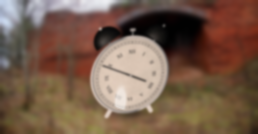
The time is 3:49
